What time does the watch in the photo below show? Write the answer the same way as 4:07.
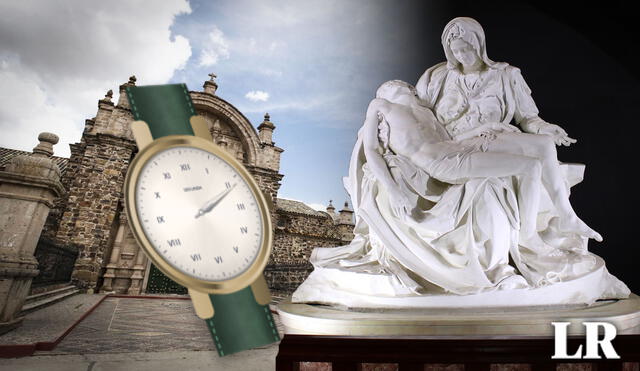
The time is 2:11
